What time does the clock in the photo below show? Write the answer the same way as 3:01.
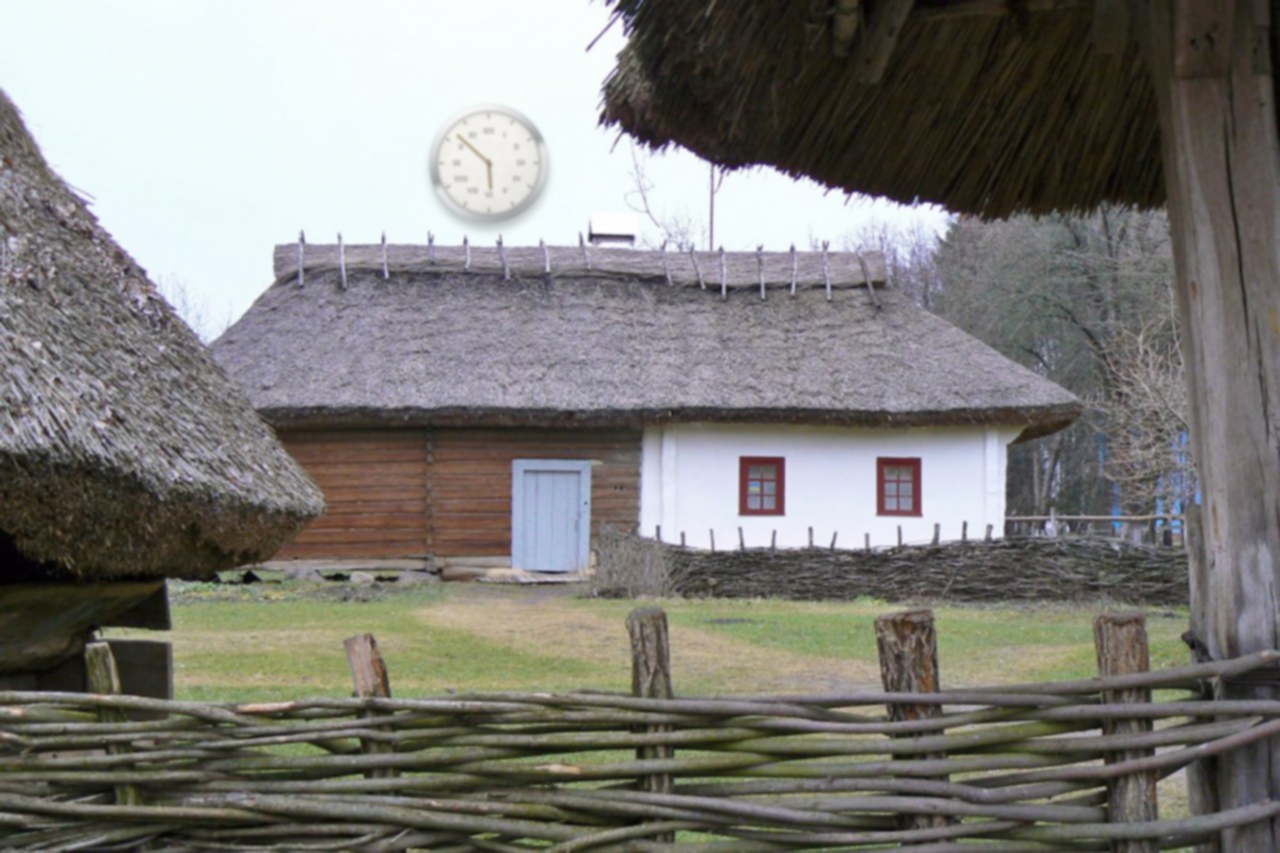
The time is 5:52
